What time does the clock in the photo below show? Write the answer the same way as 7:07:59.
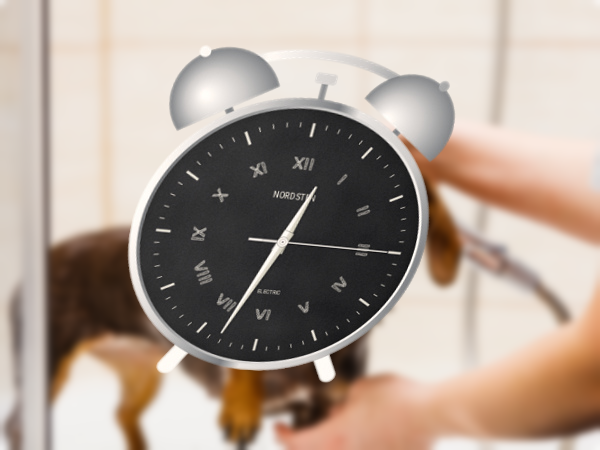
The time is 12:33:15
